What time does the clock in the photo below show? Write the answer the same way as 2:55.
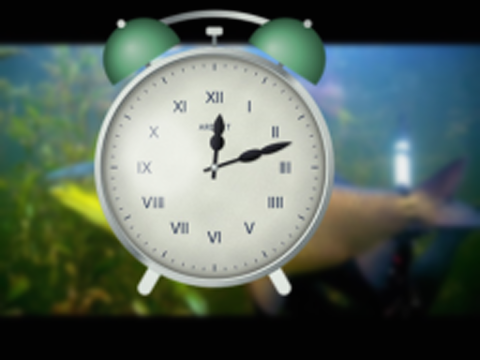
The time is 12:12
